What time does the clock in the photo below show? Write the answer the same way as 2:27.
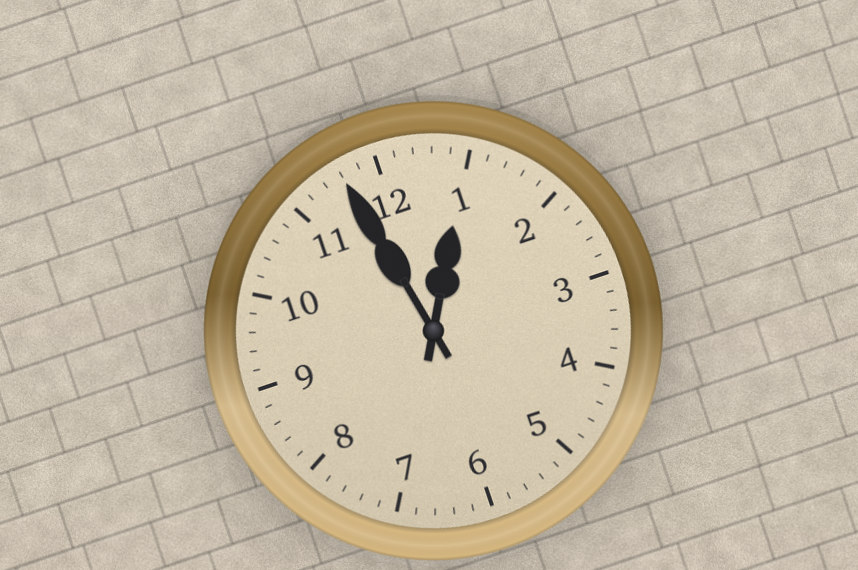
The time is 12:58
